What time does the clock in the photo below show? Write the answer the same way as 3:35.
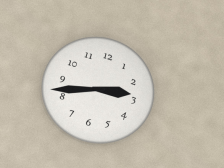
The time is 2:42
